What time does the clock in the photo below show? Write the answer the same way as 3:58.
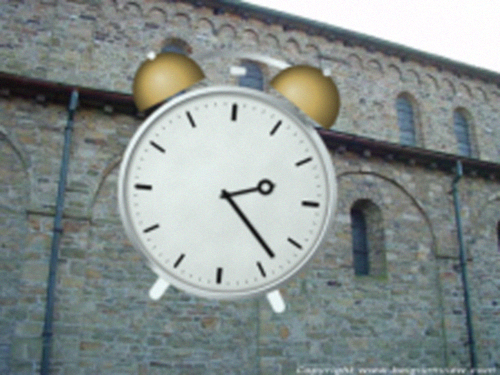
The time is 2:23
